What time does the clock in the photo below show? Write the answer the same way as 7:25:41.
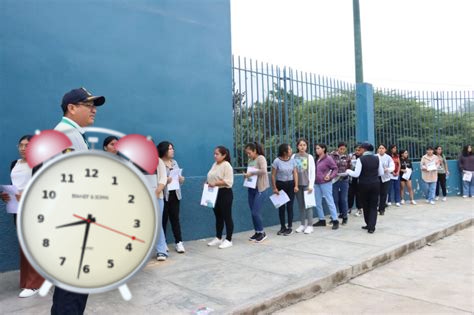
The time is 8:31:18
